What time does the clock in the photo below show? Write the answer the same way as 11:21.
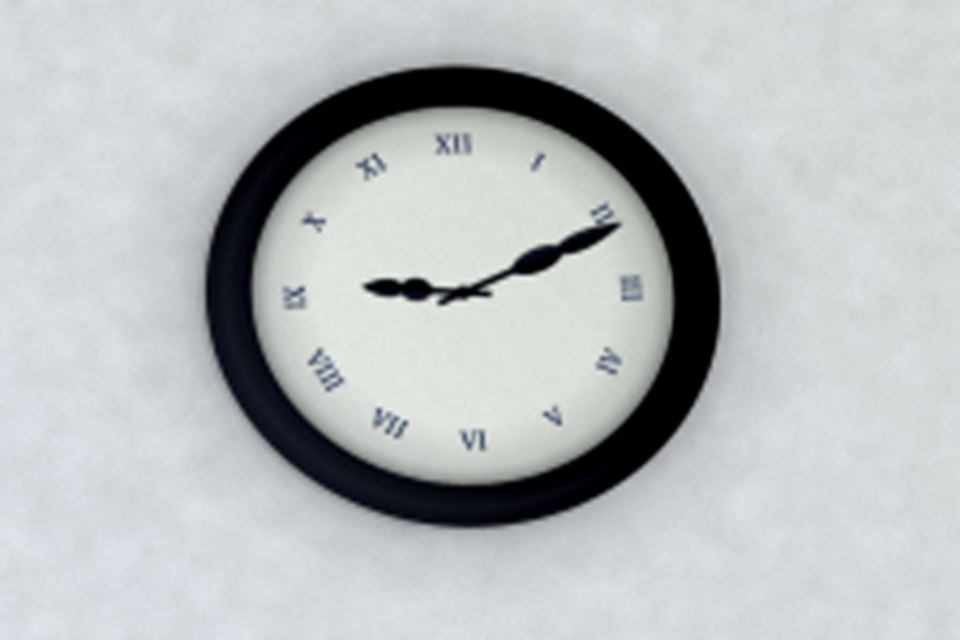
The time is 9:11
